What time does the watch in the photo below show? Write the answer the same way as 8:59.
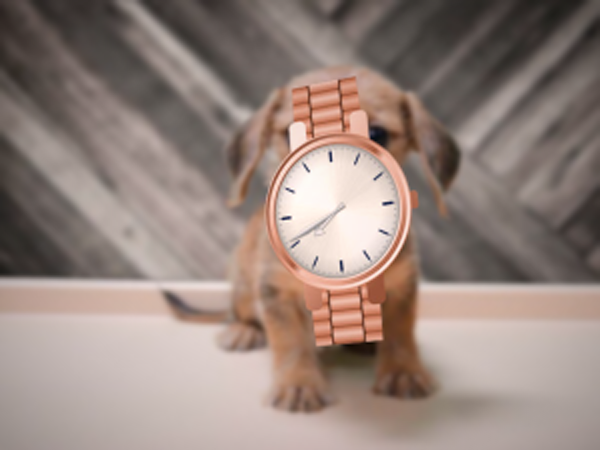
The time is 7:41
